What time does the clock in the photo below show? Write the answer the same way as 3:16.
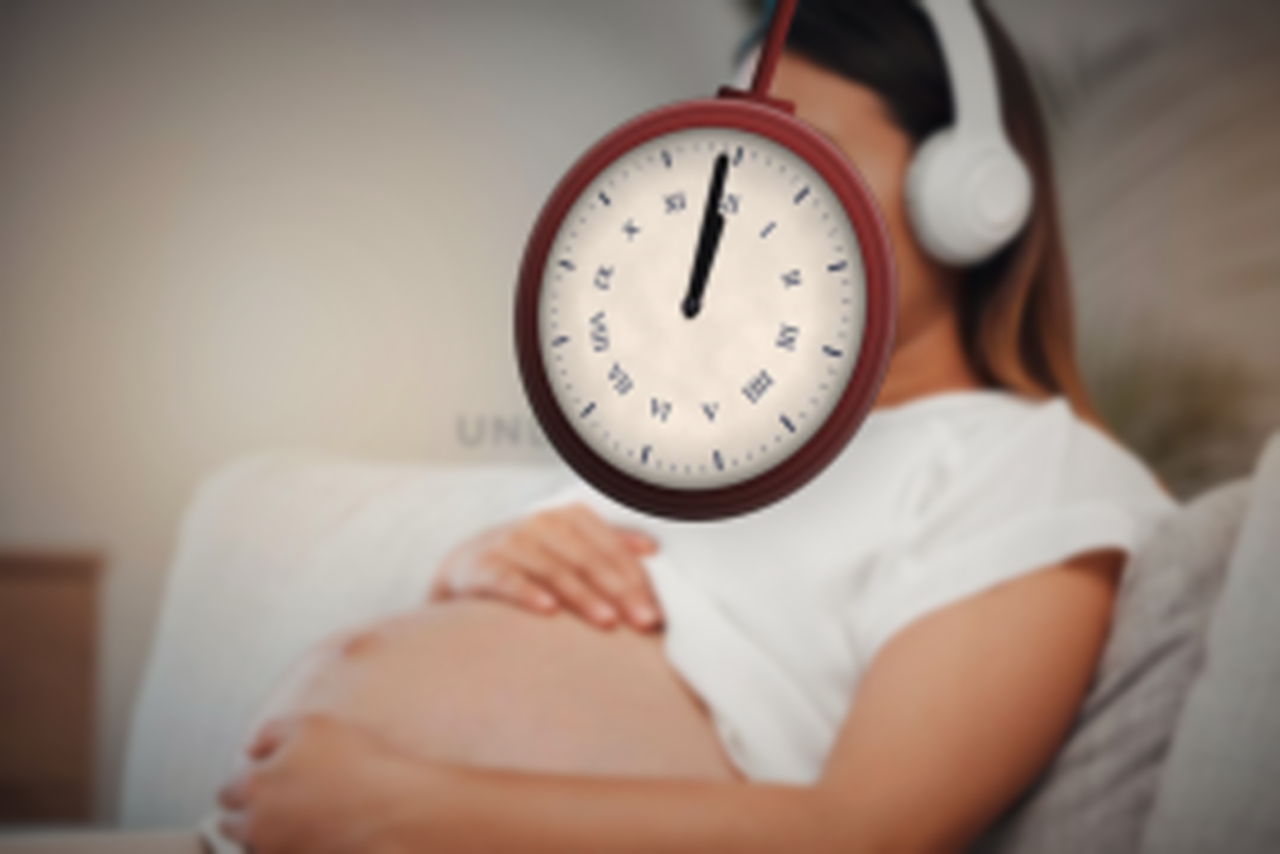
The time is 11:59
